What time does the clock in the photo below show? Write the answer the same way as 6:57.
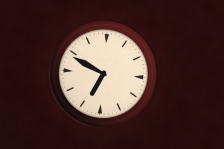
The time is 6:49
